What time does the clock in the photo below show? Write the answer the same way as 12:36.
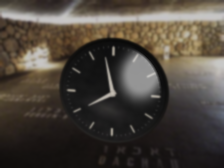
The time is 7:58
